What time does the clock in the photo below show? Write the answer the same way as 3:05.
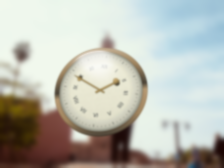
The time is 1:49
